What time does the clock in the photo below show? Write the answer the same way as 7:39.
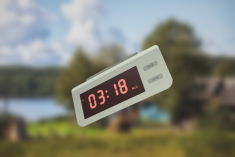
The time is 3:18
